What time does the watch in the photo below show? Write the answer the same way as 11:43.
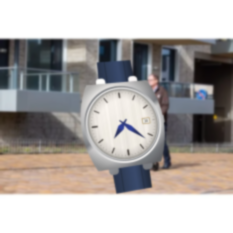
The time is 7:22
